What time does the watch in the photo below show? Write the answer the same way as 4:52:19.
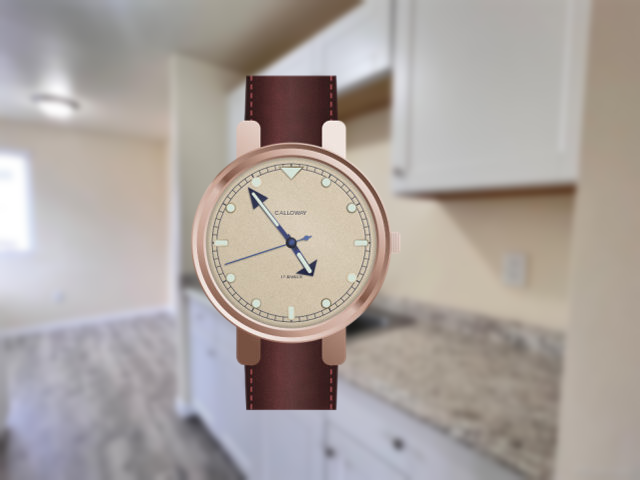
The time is 4:53:42
